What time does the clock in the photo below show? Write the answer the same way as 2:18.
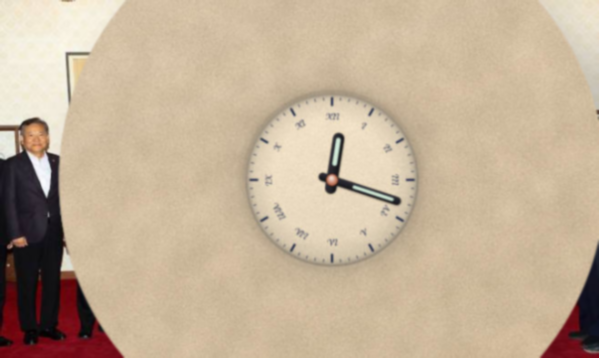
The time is 12:18
